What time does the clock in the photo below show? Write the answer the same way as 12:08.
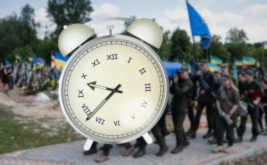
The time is 9:38
